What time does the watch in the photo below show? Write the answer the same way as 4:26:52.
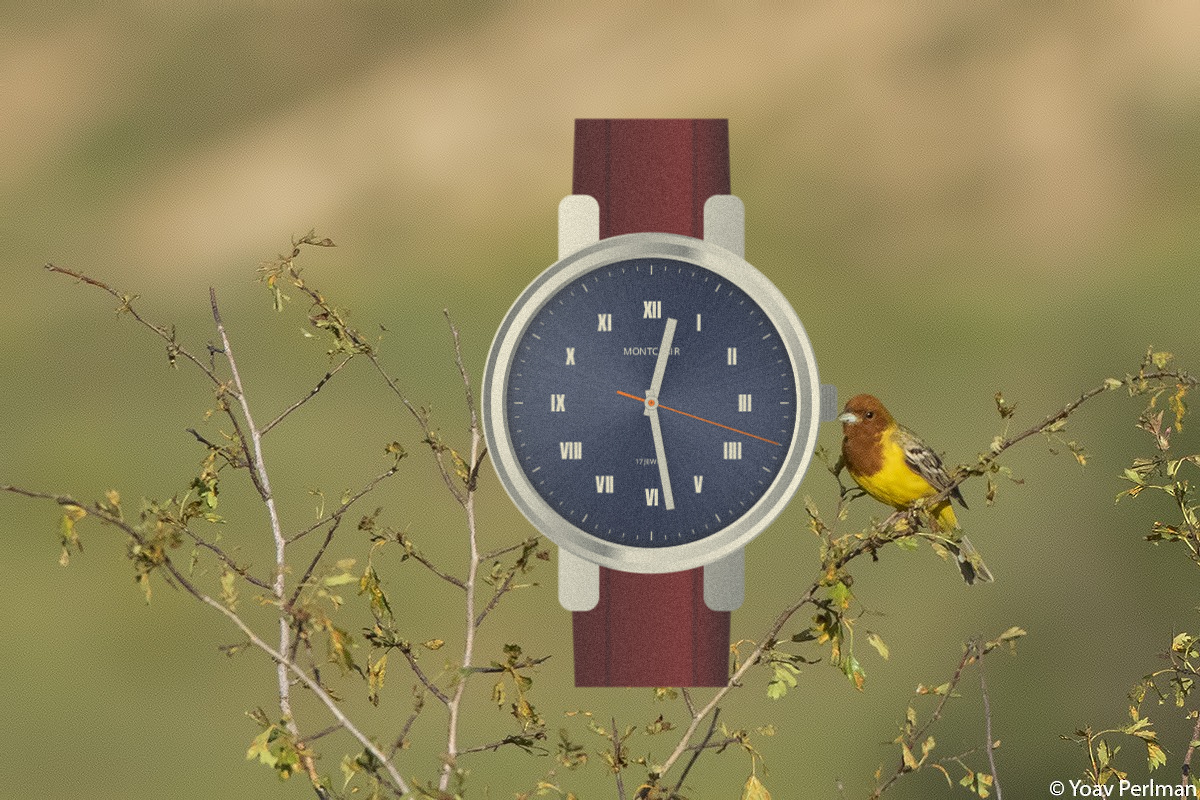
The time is 12:28:18
